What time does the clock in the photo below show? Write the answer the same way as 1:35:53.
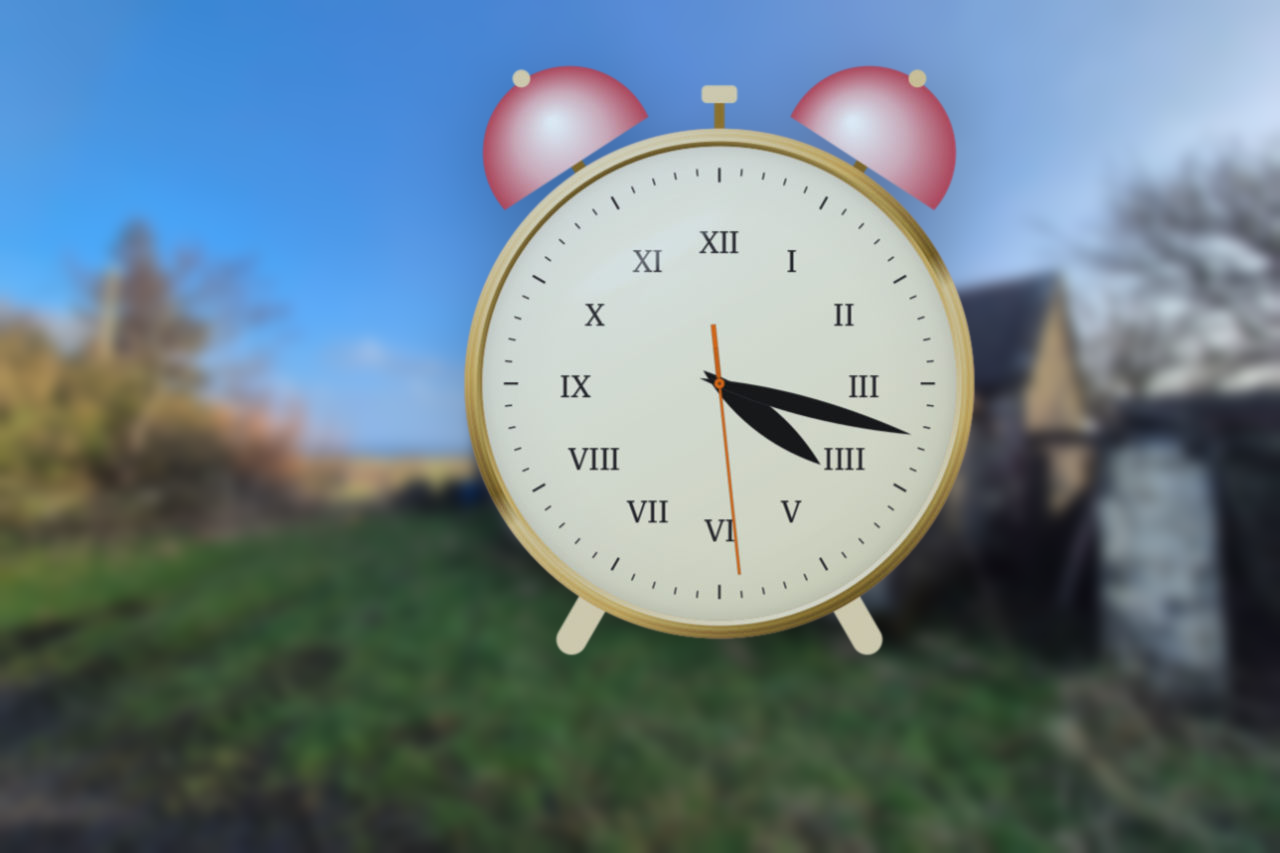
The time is 4:17:29
